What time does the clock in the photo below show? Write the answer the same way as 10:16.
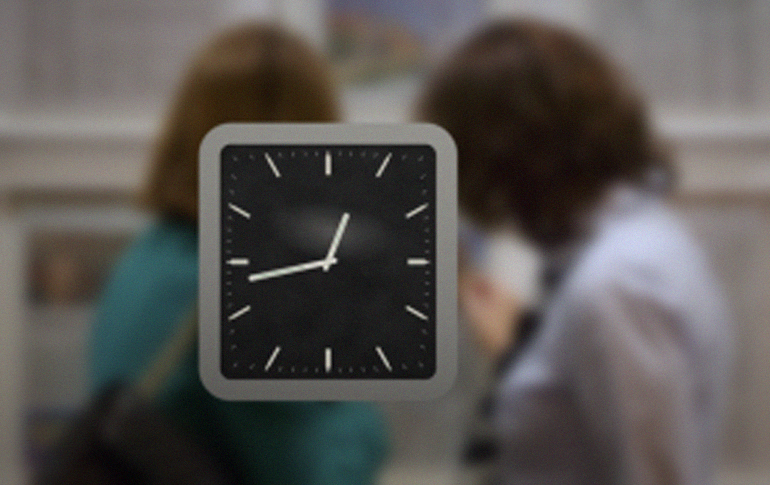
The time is 12:43
